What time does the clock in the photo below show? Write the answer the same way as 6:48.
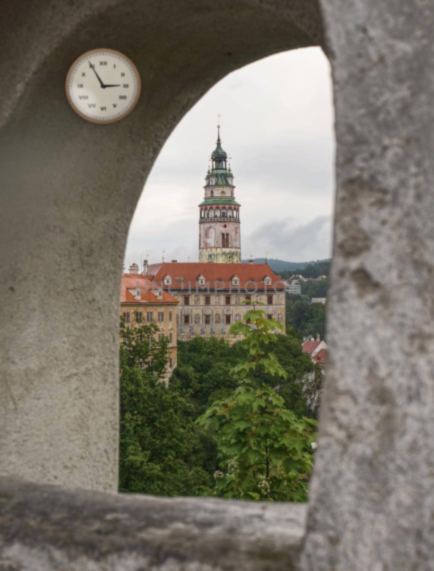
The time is 2:55
